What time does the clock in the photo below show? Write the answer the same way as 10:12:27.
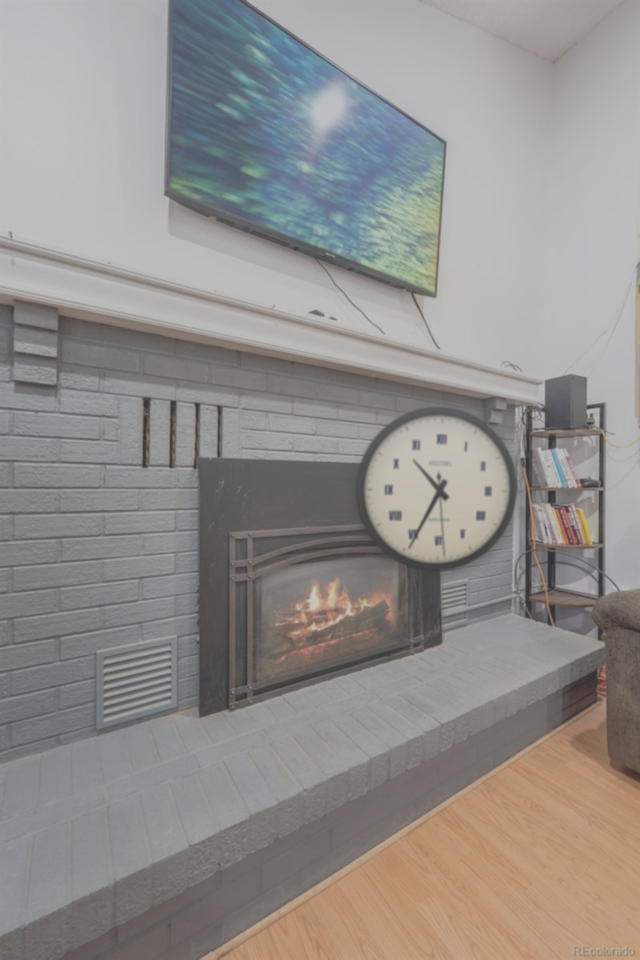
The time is 10:34:29
